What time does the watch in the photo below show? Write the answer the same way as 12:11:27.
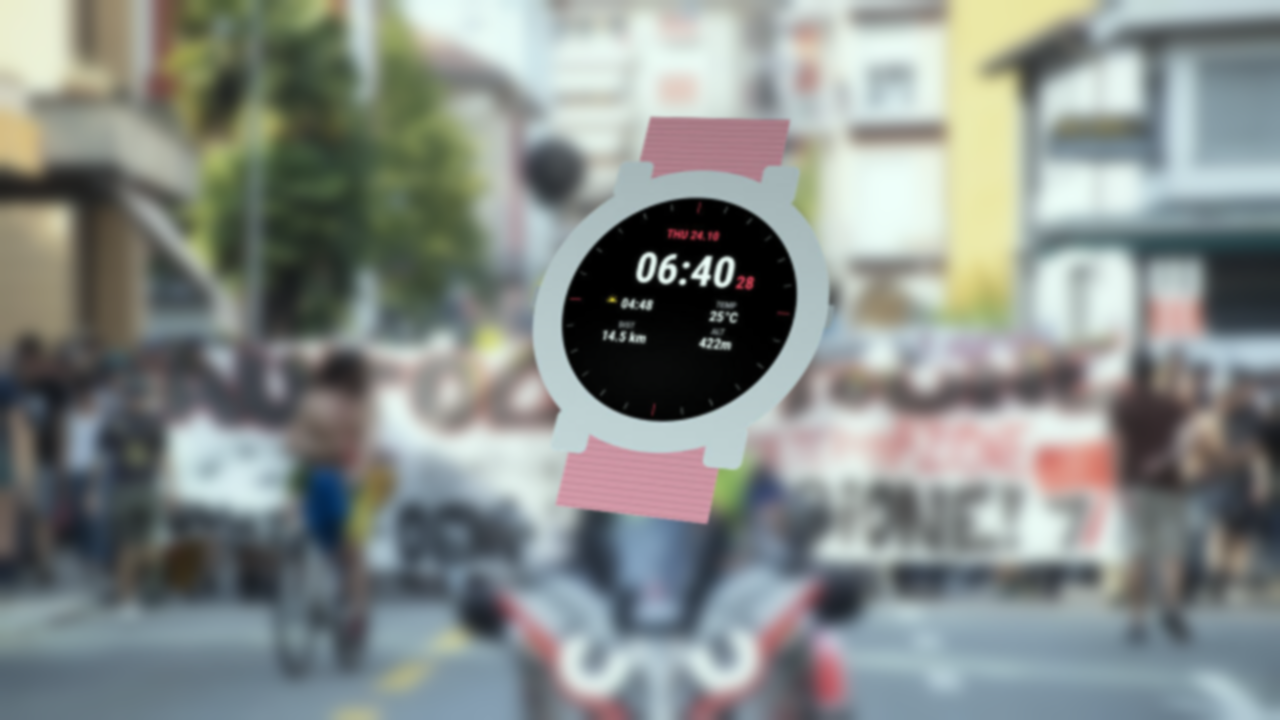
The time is 6:40:28
